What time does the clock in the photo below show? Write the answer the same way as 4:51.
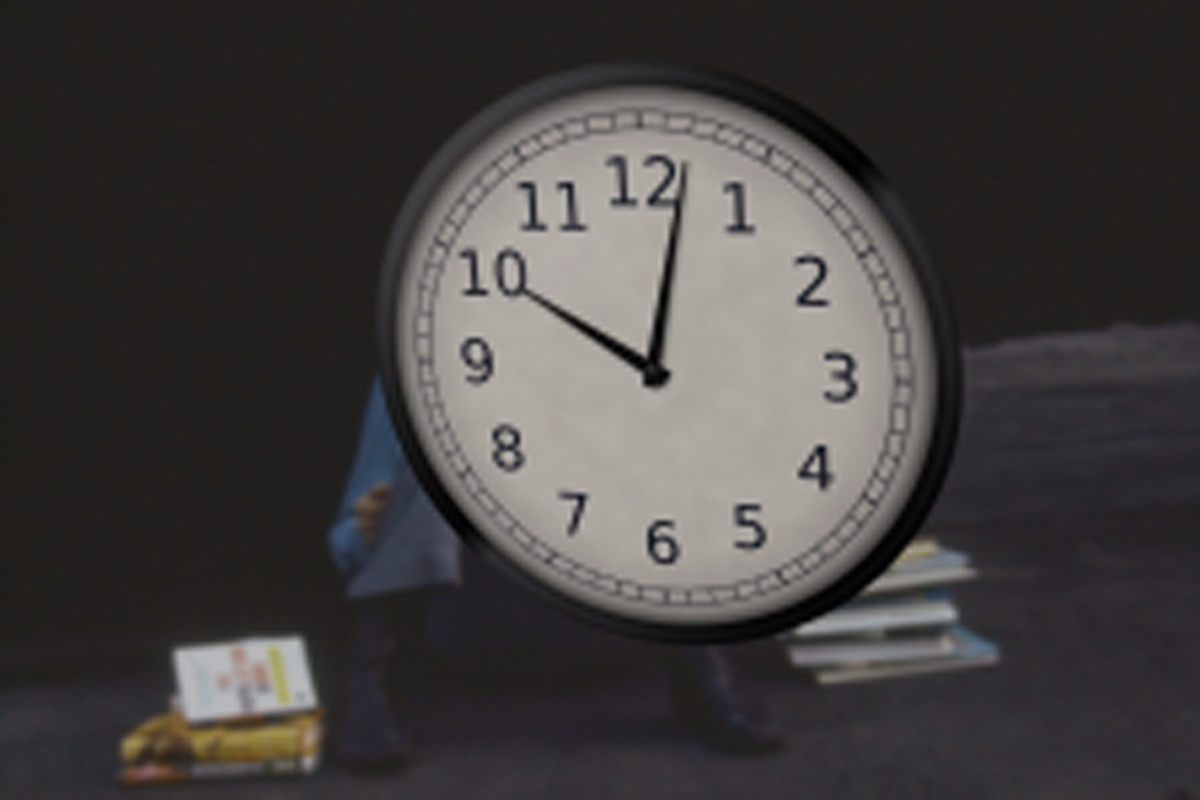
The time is 10:02
